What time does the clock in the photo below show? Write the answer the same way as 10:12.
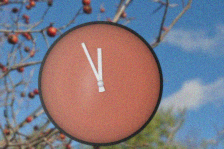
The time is 11:56
